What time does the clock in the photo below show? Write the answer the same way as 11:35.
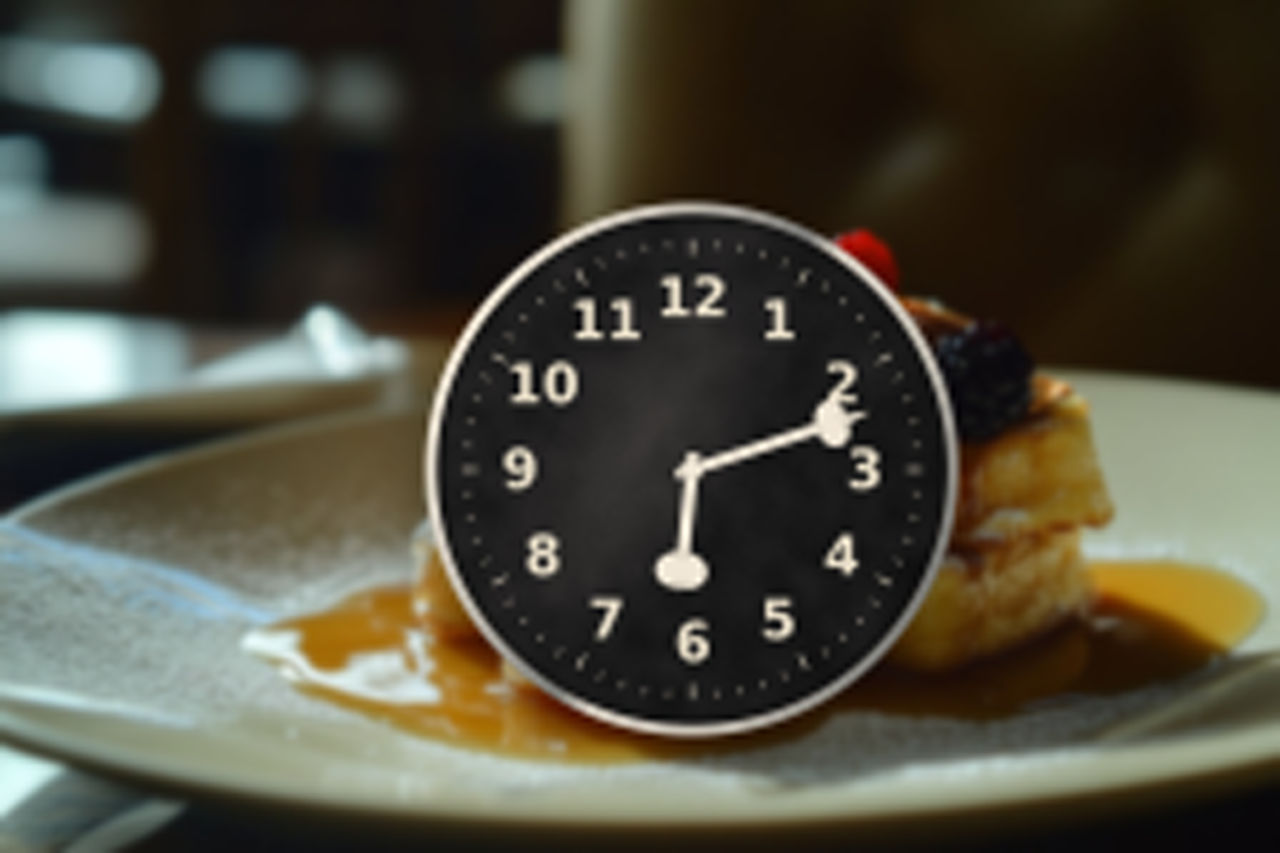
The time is 6:12
